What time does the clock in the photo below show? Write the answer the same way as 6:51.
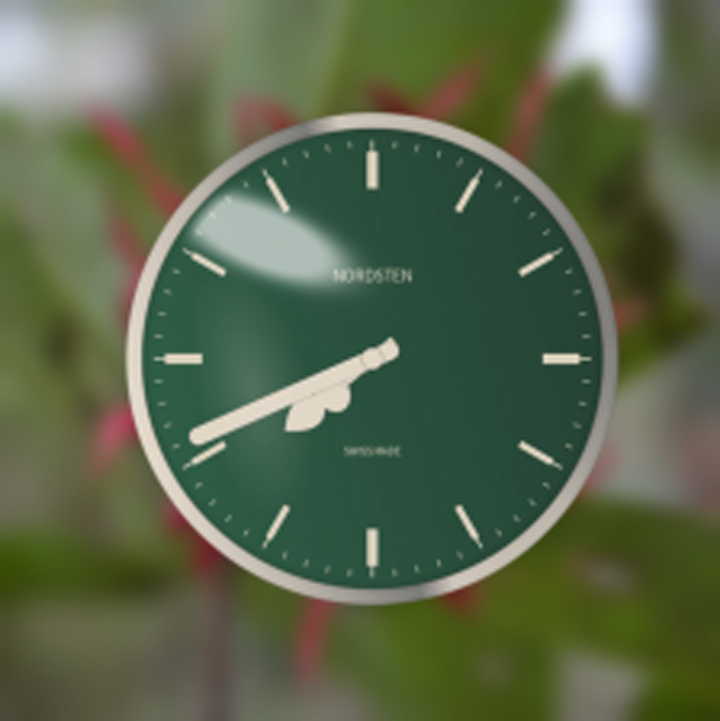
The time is 7:41
